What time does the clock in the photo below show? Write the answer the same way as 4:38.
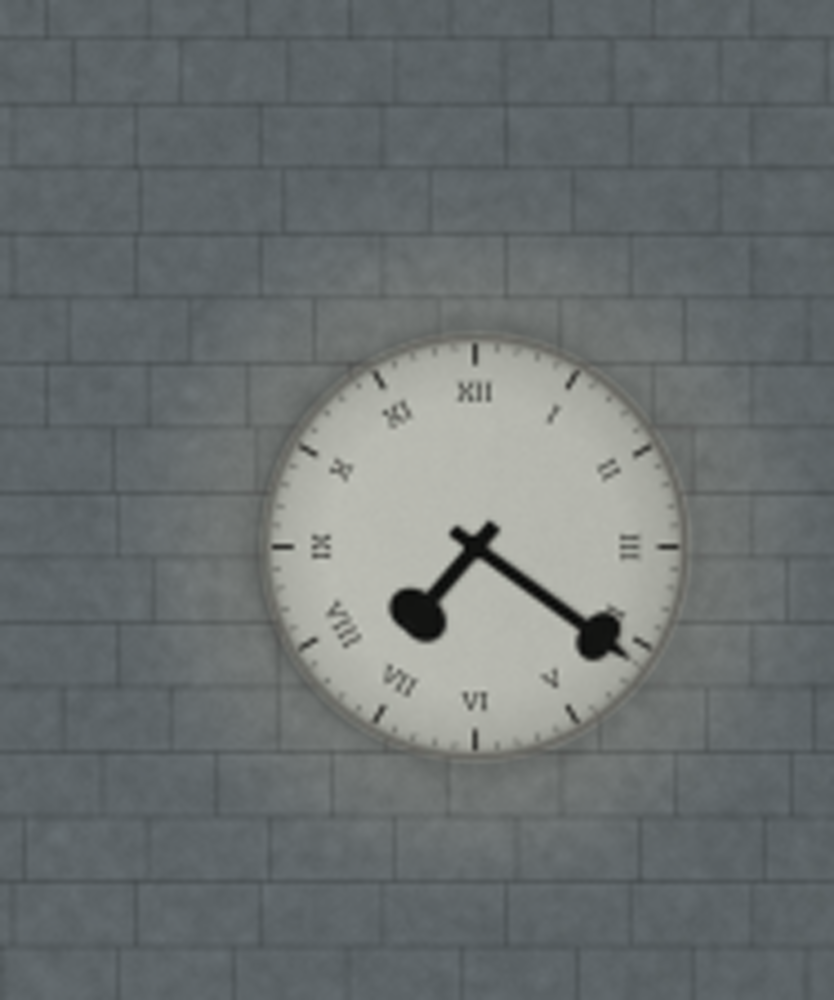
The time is 7:21
